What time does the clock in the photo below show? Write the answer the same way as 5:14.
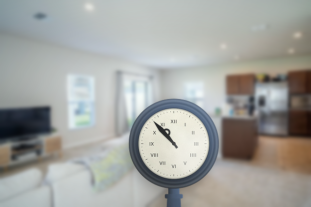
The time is 10:53
